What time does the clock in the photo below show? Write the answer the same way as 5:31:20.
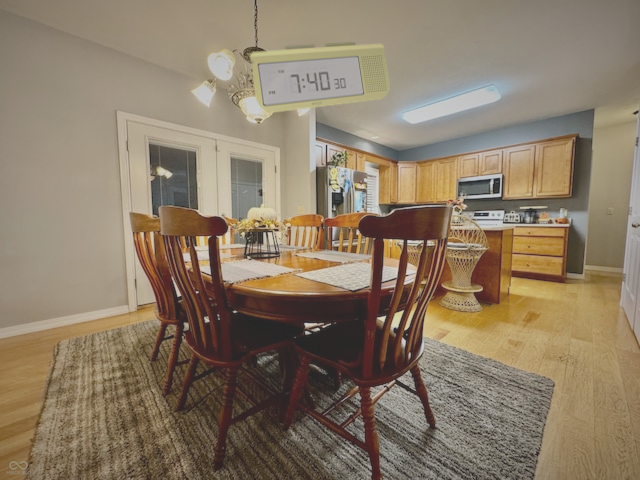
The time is 7:40:30
